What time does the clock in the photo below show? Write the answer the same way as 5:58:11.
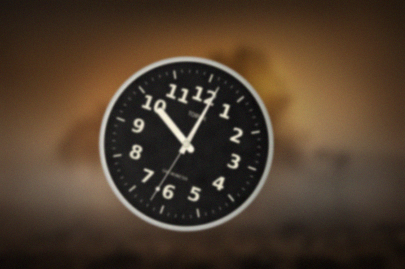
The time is 10:01:32
